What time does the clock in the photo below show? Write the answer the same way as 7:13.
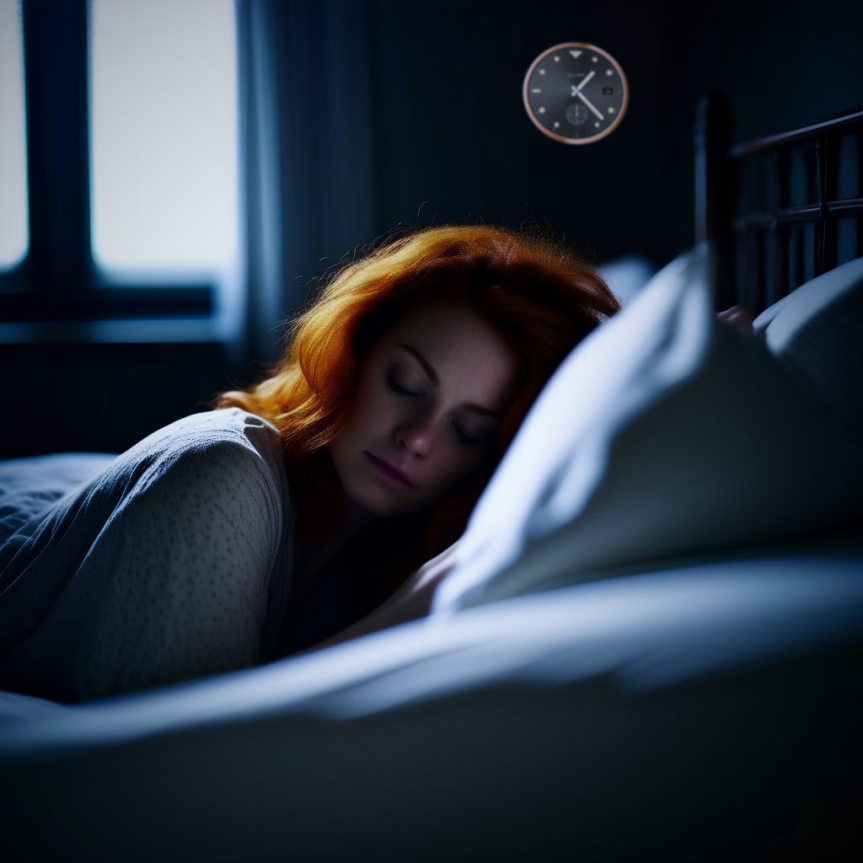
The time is 1:23
